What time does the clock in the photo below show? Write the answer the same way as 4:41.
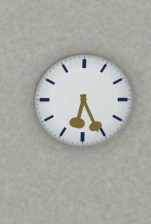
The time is 6:26
